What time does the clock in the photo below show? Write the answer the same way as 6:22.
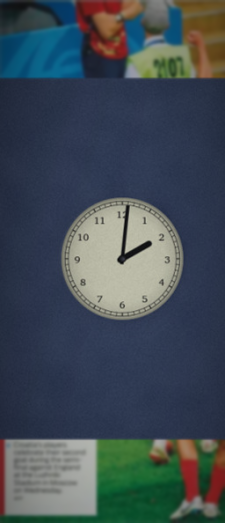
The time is 2:01
